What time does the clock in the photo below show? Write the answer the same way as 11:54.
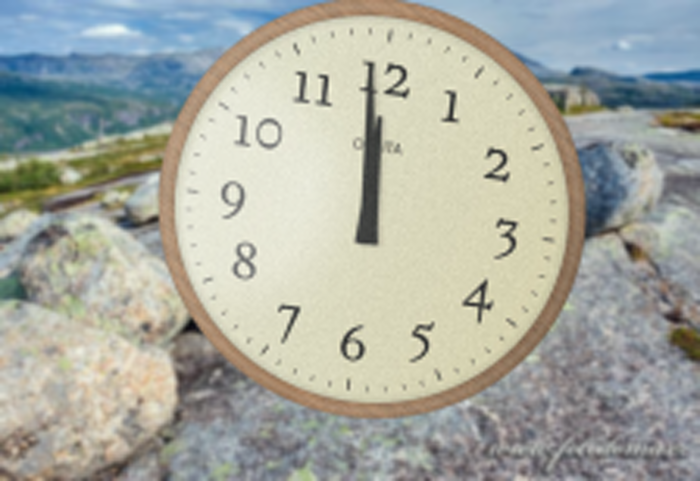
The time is 11:59
